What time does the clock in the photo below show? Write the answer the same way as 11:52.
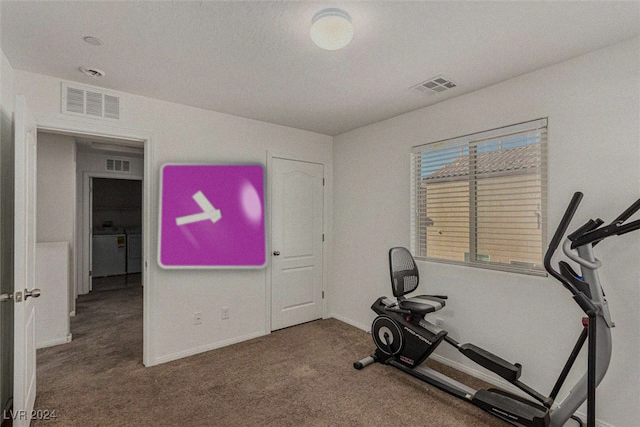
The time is 10:43
